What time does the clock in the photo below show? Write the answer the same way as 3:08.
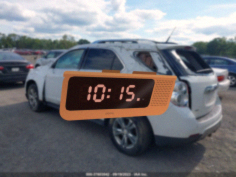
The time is 10:15
